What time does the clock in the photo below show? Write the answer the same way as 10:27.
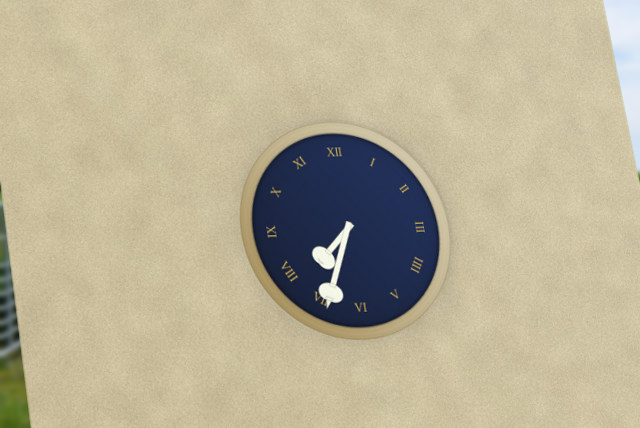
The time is 7:34
